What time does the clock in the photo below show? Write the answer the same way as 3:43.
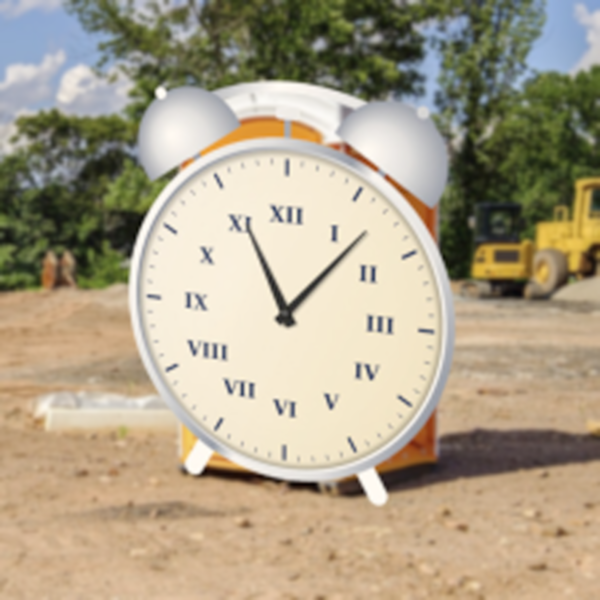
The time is 11:07
